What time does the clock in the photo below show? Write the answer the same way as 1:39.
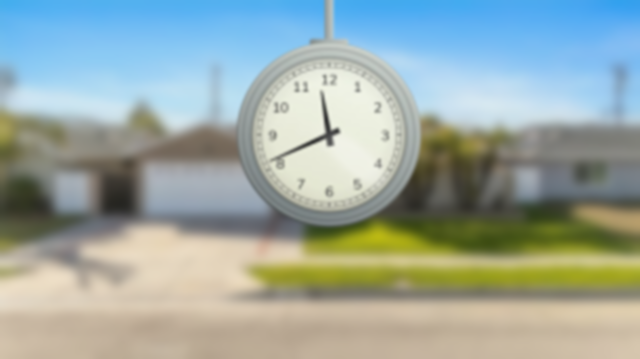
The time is 11:41
